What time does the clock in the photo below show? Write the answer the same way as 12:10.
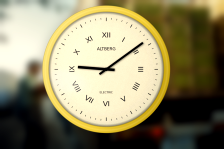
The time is 9:09
